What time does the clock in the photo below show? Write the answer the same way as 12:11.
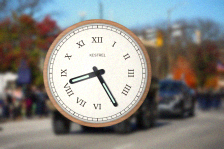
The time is 8:25
